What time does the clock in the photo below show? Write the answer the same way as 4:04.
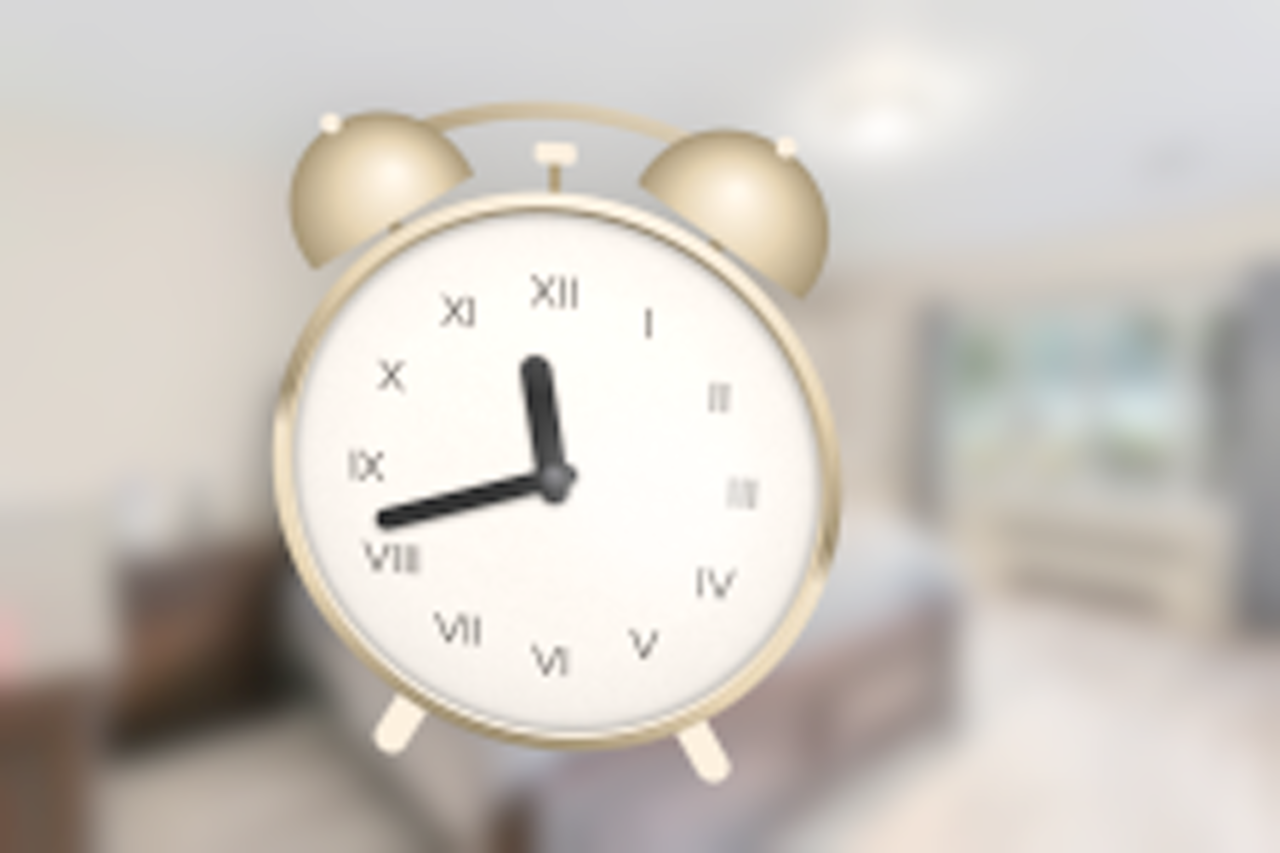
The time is 11:42
